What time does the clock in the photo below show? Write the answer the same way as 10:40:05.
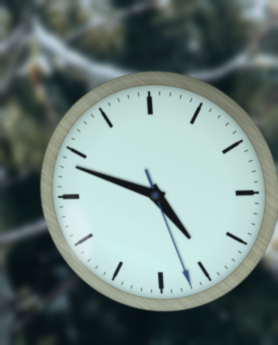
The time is 4:48:27
